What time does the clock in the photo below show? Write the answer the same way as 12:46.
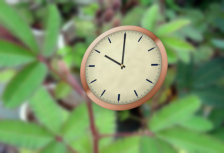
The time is 10:00
